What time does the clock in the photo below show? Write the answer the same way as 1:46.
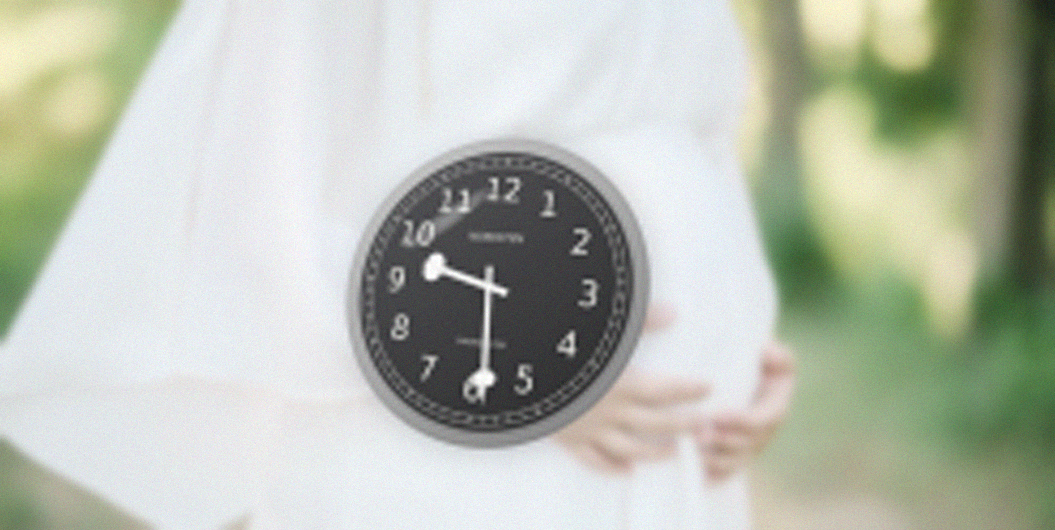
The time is 9:29
